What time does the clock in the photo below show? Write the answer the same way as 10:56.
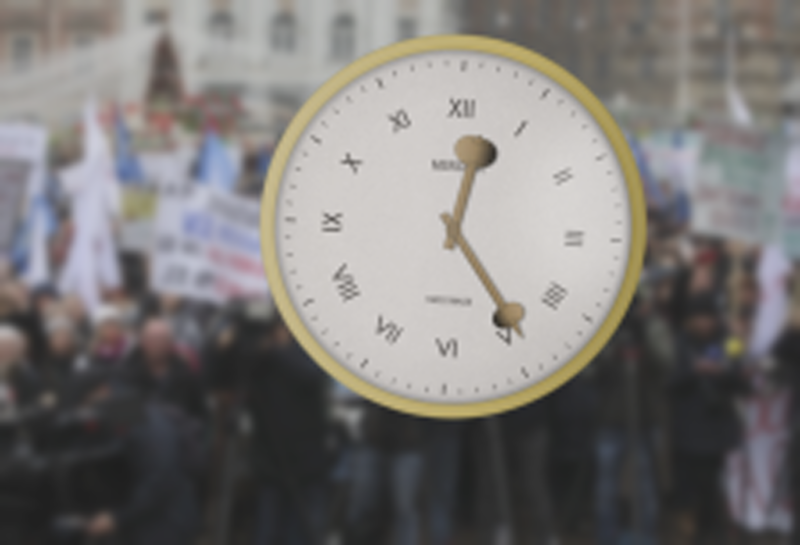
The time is 12:24
